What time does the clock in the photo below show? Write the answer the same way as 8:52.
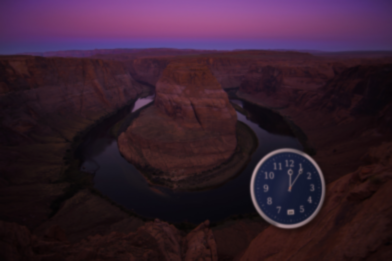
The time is 12:06
